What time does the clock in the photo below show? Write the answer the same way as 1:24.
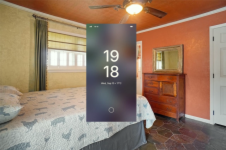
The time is 19:18
